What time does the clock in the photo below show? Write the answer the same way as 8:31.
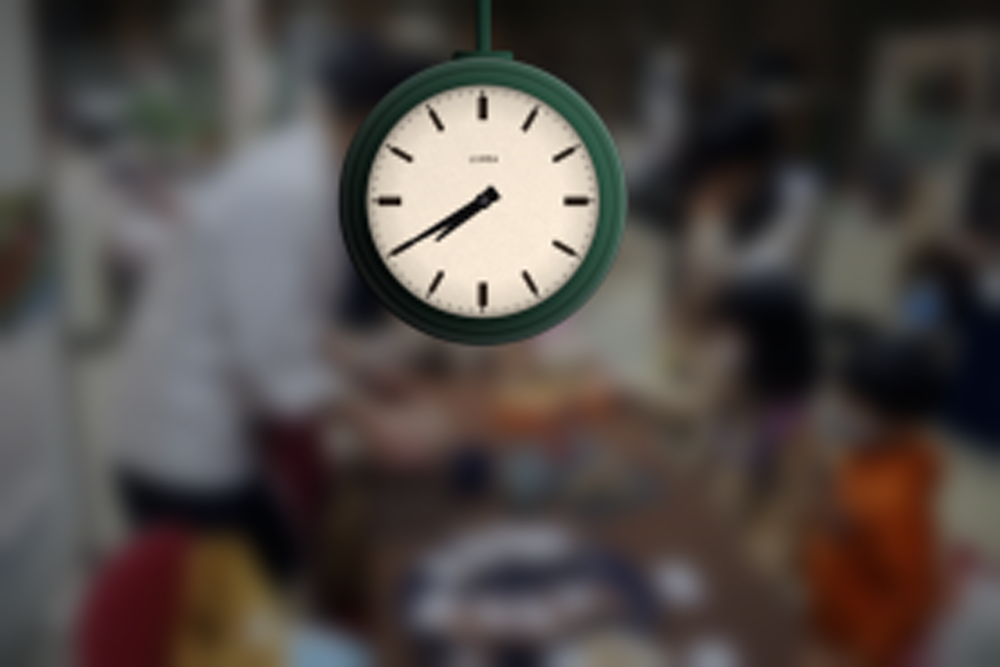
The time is 7:40
